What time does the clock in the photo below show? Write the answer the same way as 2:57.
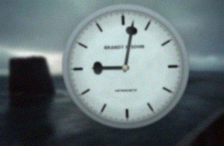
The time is 9:02
